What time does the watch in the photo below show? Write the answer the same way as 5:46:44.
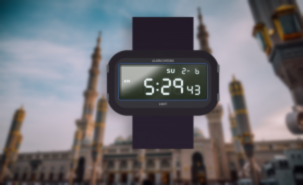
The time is 5:29:43
